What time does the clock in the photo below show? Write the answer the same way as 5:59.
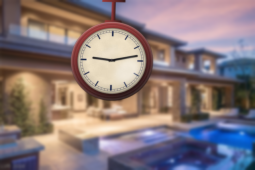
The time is 9:13
